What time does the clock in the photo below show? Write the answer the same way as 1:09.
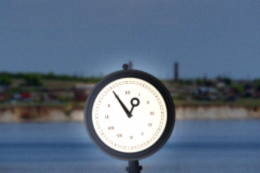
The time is 12:55
